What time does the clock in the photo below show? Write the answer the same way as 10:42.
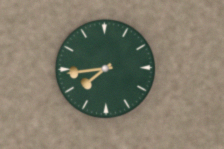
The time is 7:44
